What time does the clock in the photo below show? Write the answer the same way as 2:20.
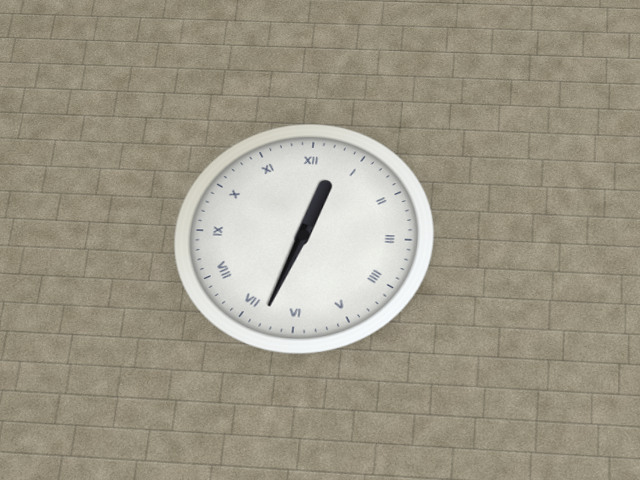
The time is 12:33
